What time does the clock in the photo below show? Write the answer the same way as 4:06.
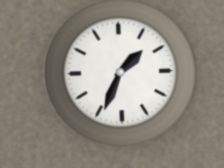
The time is 1:34
